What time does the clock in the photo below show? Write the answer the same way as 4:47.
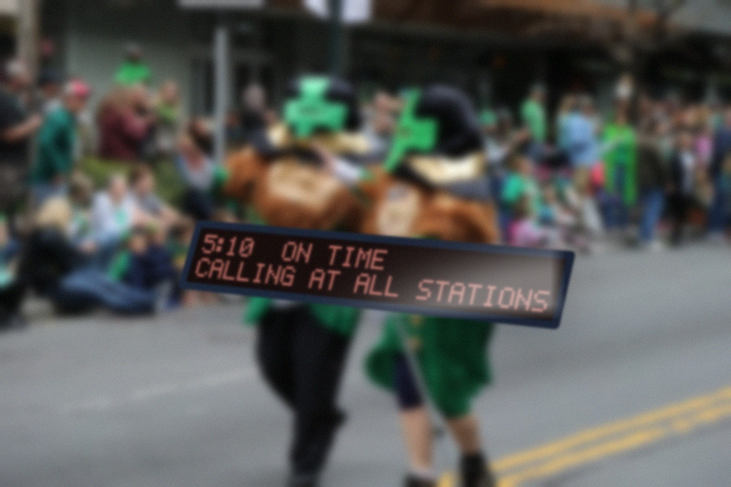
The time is 5:10
